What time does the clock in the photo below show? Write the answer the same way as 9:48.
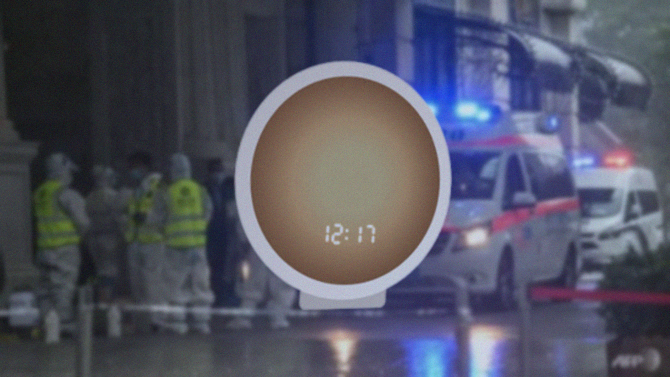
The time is 12:17
